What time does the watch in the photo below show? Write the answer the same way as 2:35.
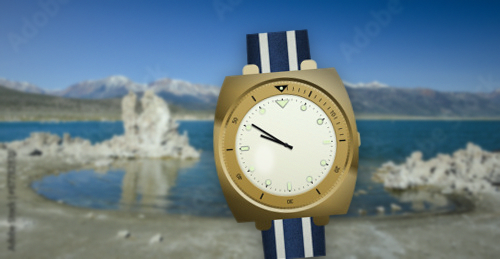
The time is 9:51
